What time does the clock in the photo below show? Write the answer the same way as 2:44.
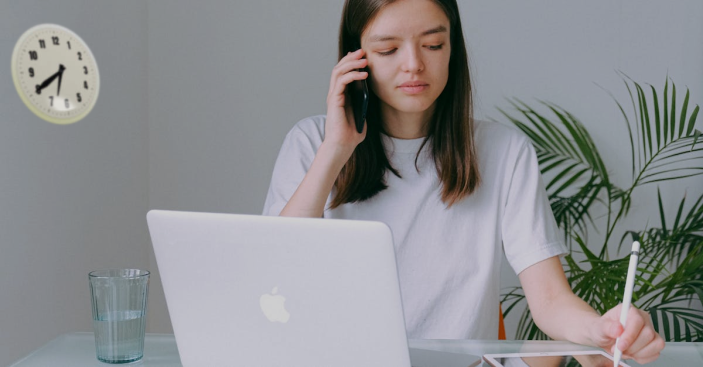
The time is 6:40
